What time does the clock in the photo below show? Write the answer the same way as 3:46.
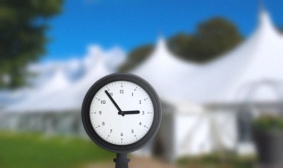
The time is 2:54
